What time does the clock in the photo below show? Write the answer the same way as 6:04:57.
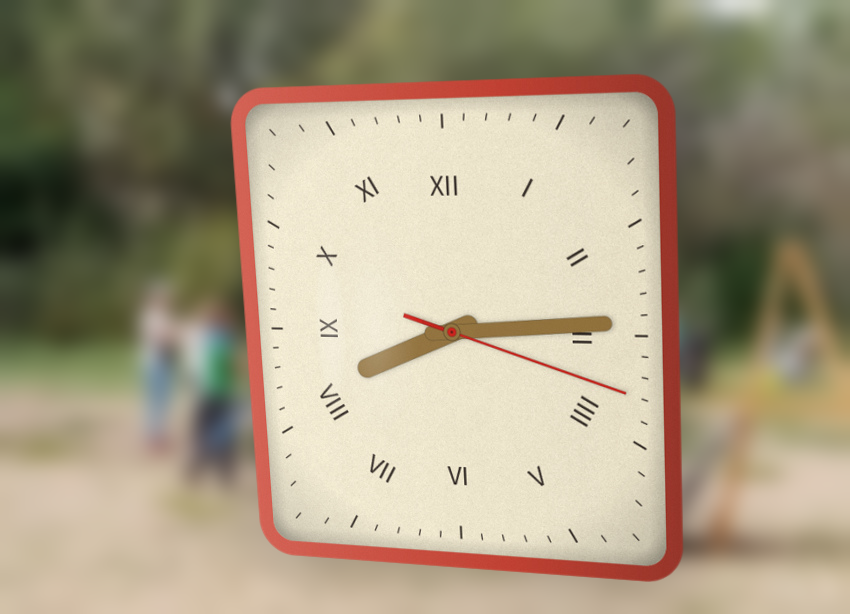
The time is 8:14:18
